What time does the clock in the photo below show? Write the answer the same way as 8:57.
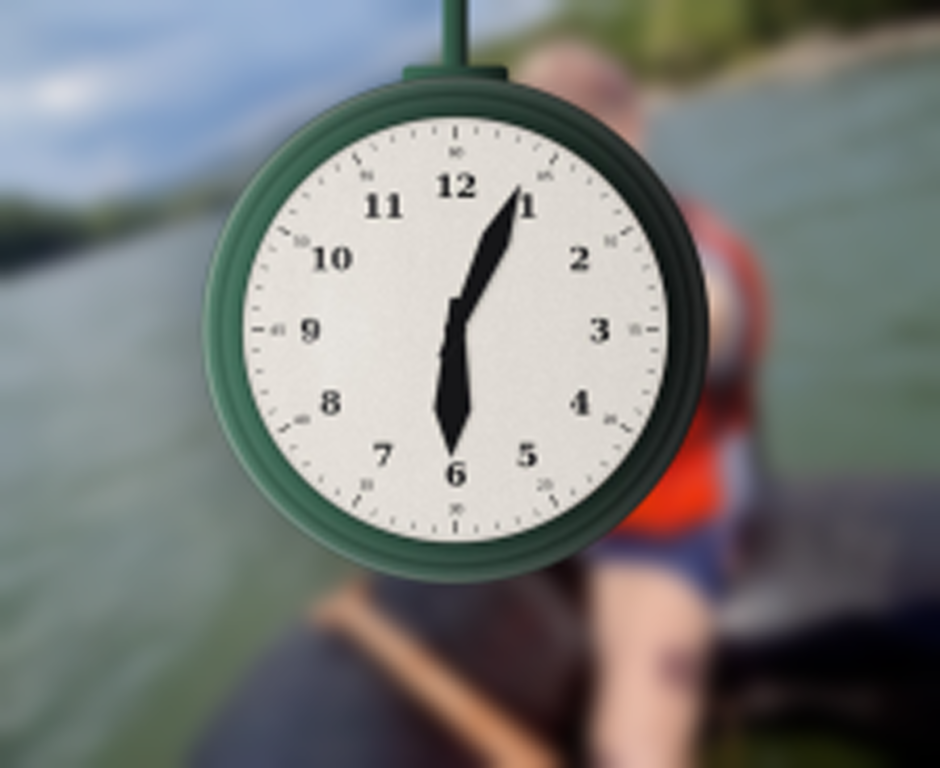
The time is 6:04
